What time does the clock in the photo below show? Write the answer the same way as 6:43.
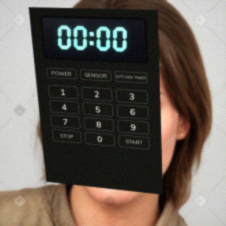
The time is 0:00
